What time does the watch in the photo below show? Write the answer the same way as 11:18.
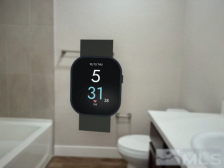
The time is 5:31
